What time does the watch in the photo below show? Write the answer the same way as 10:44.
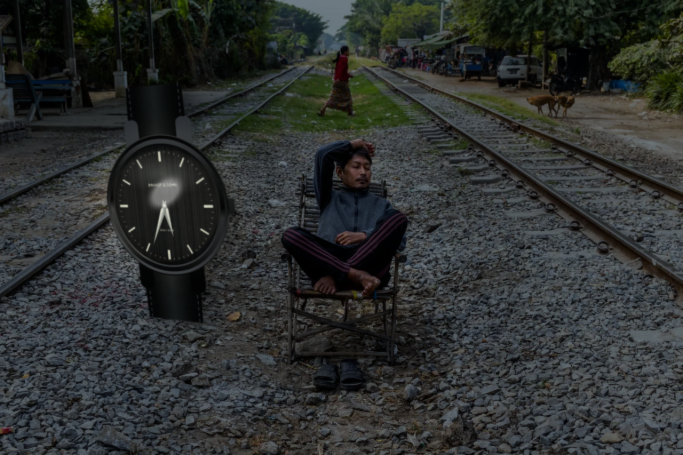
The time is 5:34
